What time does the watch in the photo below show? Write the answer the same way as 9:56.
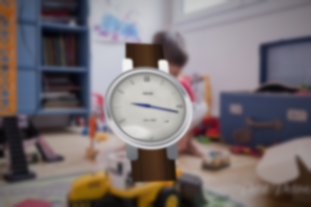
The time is 9:17
